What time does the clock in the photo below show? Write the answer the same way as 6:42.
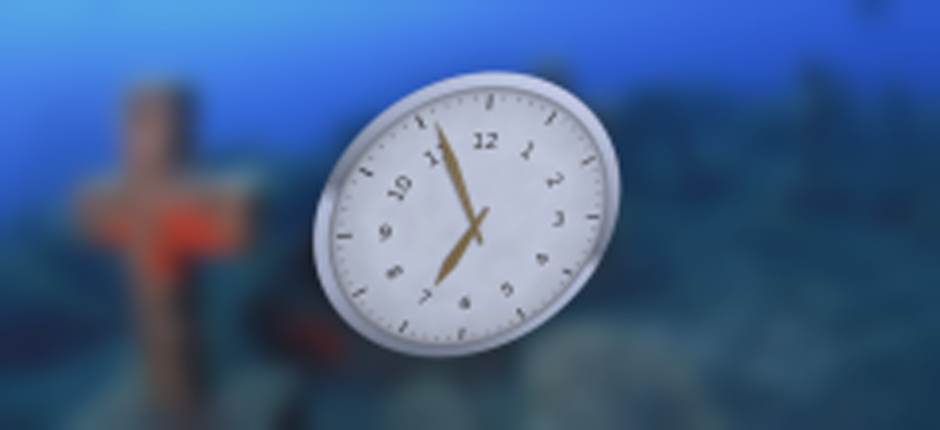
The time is 6:56
